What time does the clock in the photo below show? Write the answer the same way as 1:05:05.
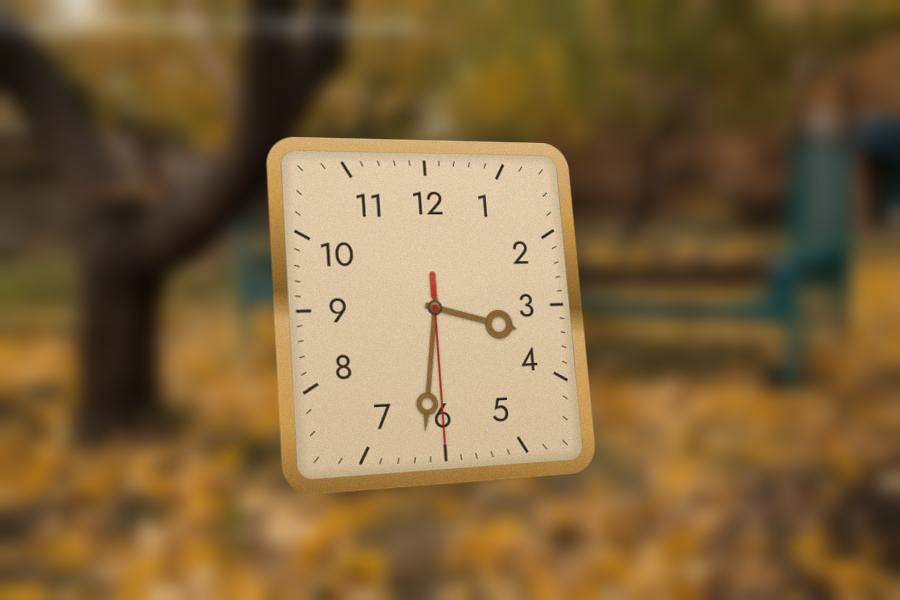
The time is 3:31:30
